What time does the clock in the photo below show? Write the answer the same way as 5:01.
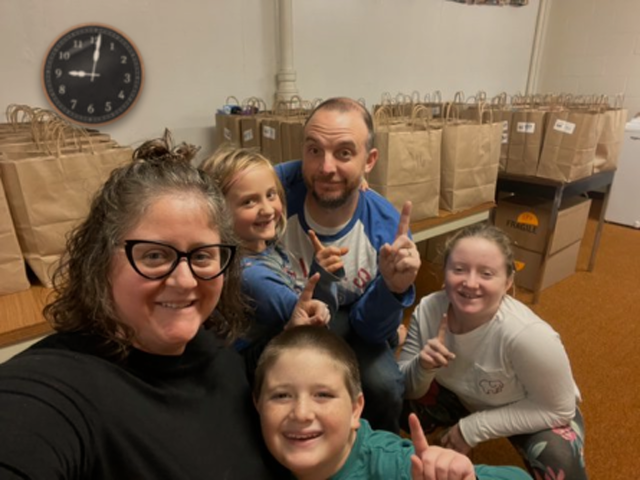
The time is 9:01
